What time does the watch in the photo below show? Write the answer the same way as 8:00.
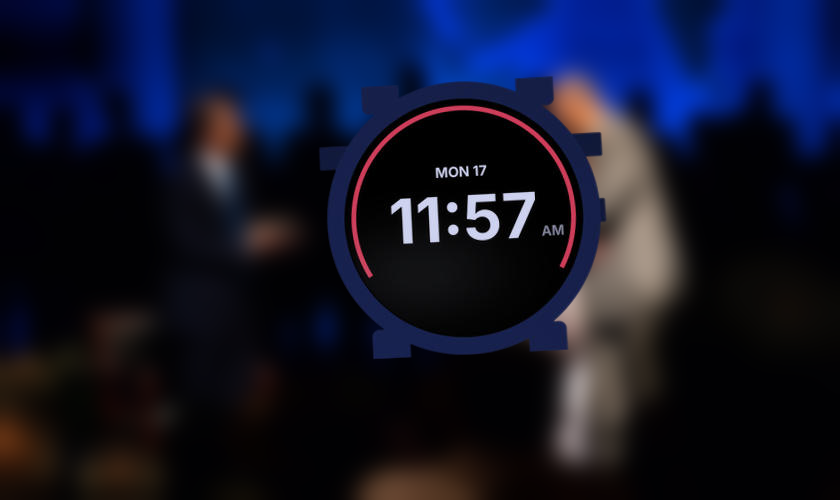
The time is 11:57
